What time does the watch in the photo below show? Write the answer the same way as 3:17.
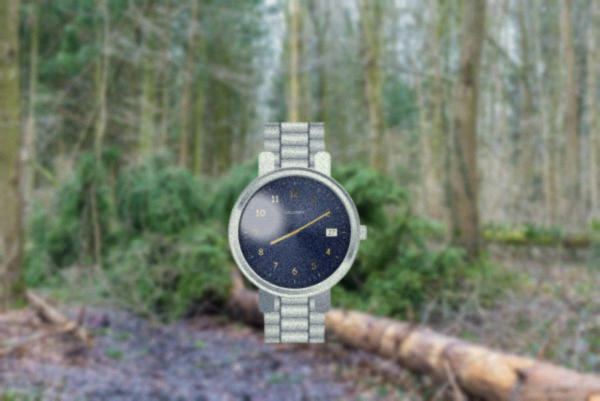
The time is 8:10
